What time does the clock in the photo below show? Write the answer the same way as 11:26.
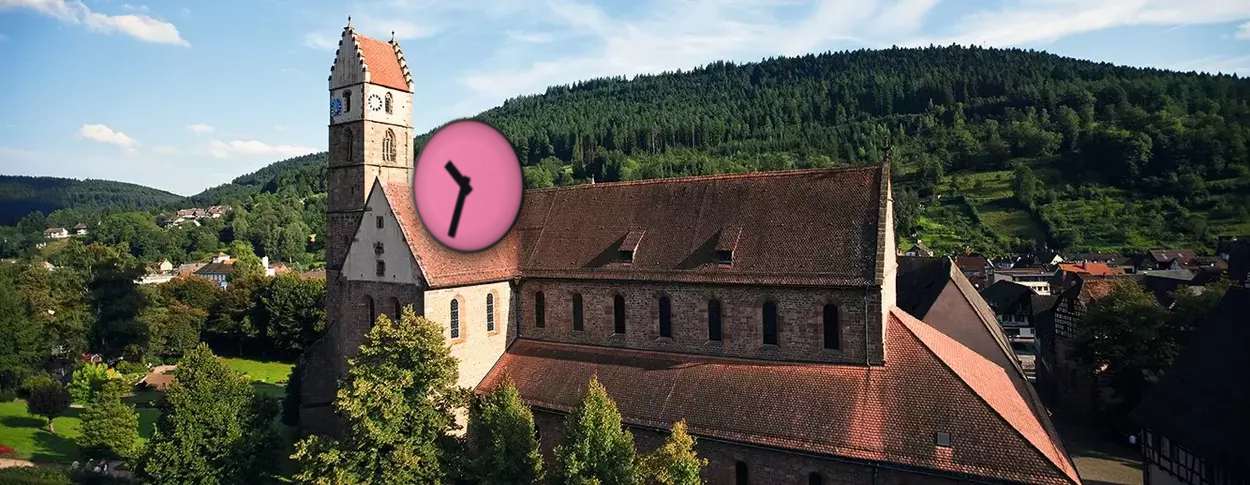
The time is 10:33
